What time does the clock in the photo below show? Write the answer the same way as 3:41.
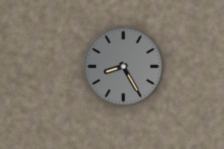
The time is 8:25
